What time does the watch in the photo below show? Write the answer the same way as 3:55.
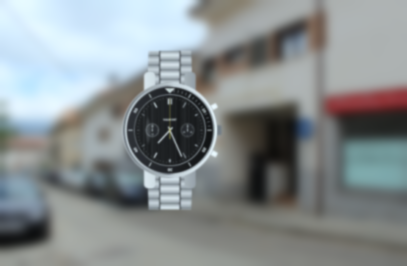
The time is 7:26
